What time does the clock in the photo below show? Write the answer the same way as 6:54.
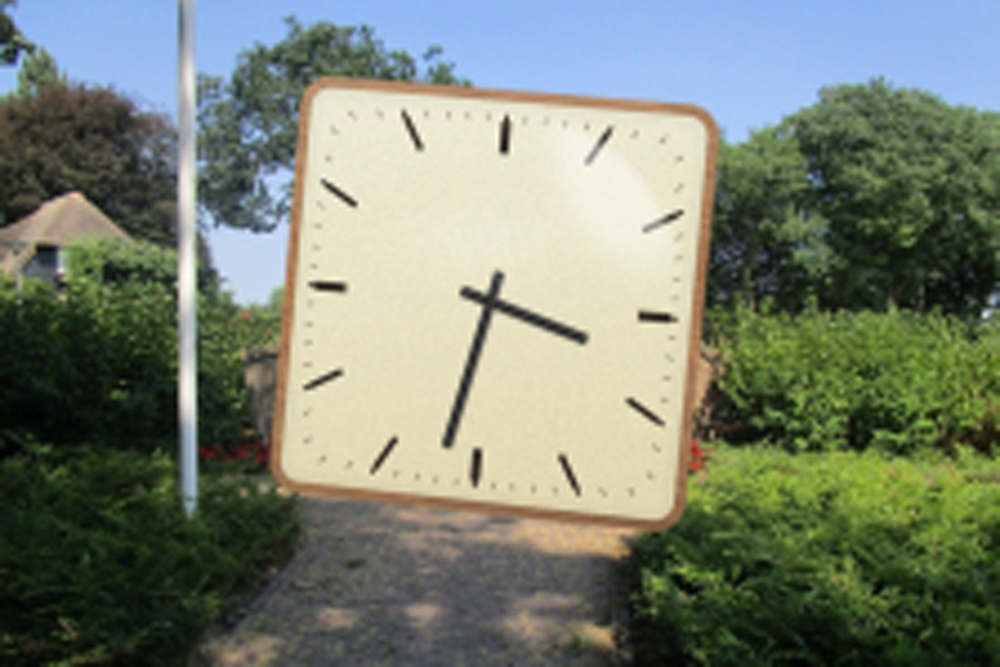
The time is 3:32
